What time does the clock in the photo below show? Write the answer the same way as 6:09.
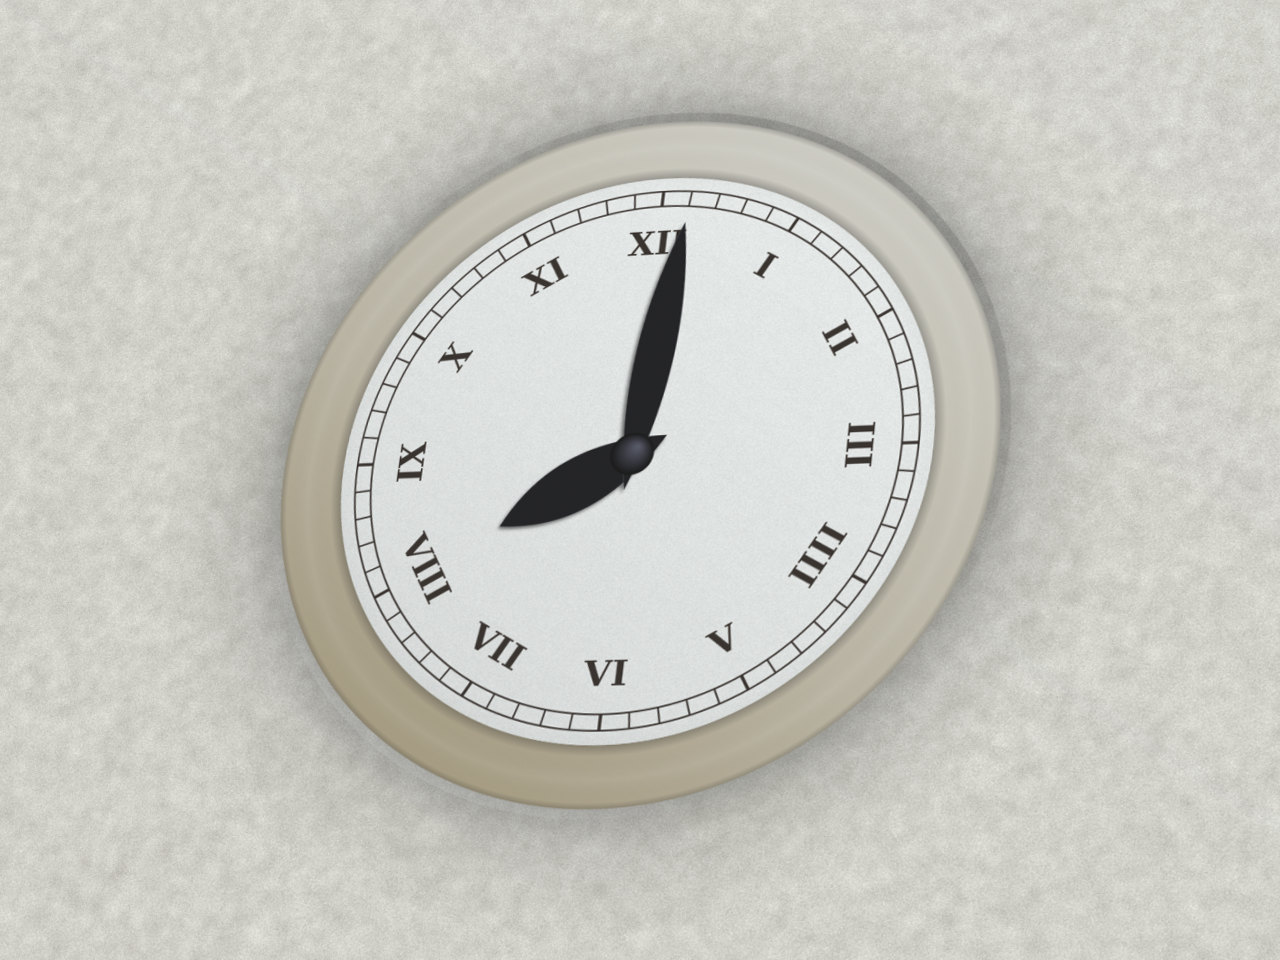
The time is 8:01
